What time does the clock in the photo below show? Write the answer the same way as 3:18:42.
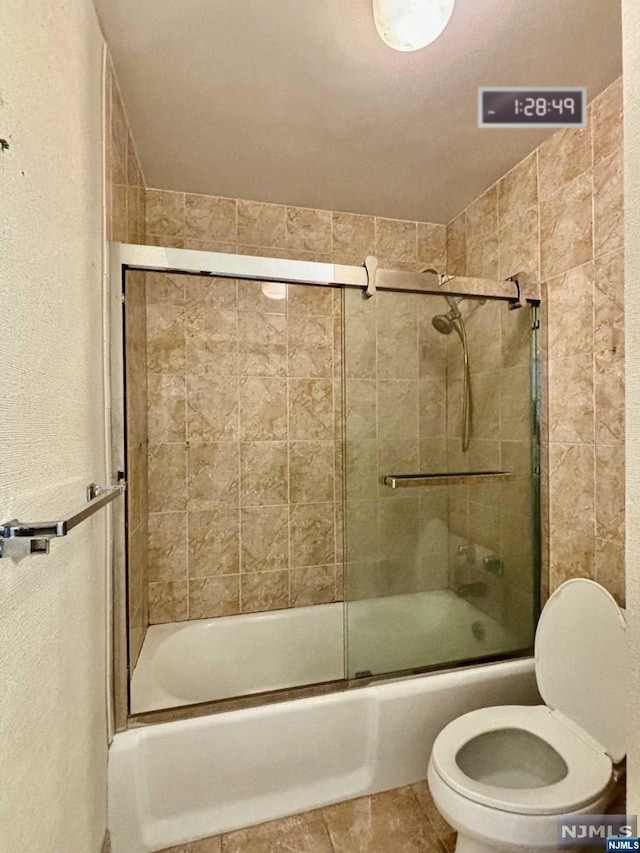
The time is 1:28:49
